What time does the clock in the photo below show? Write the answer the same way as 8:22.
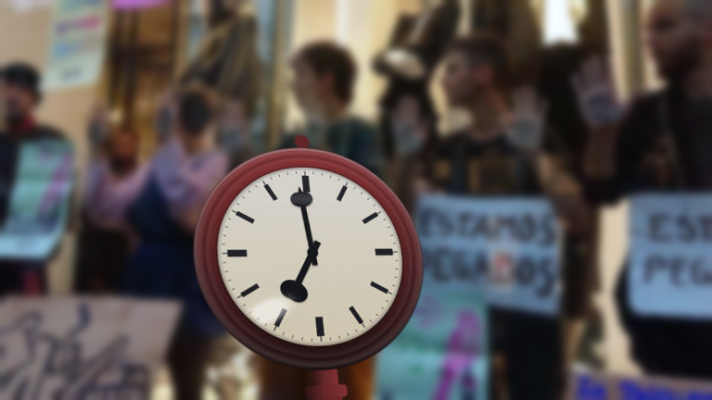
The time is 6:59
